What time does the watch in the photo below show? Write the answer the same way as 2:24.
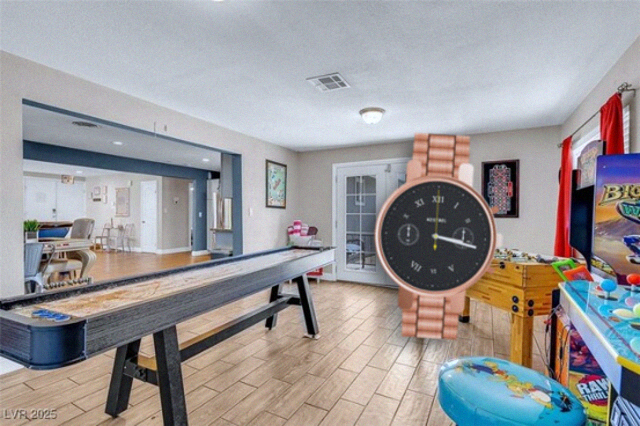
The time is 3:17
